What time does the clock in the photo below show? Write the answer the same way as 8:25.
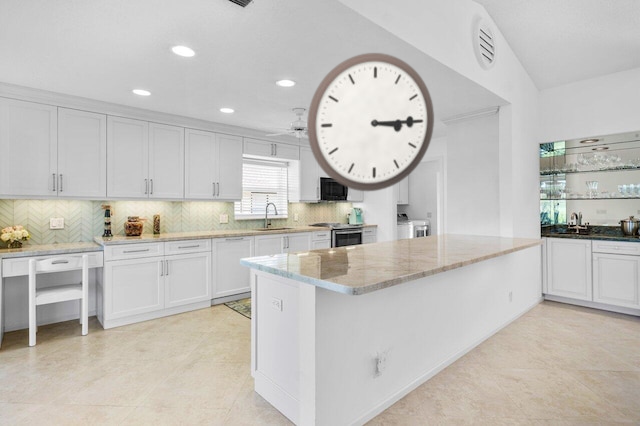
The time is 3:15
